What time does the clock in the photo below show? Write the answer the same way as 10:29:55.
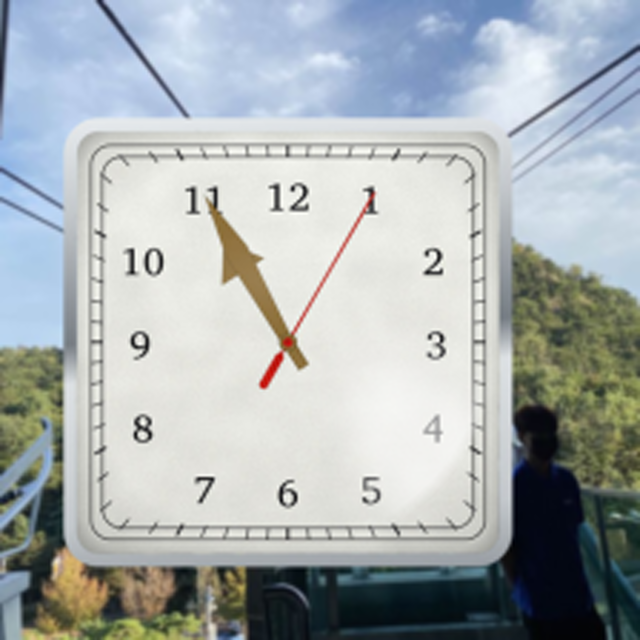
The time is 10:55:05
